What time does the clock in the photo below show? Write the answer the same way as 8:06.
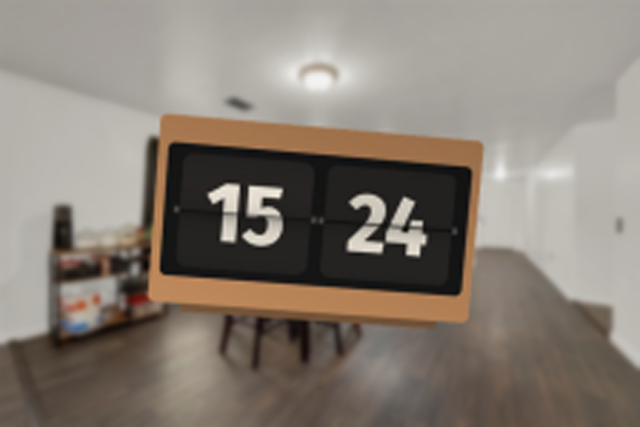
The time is 15:24
